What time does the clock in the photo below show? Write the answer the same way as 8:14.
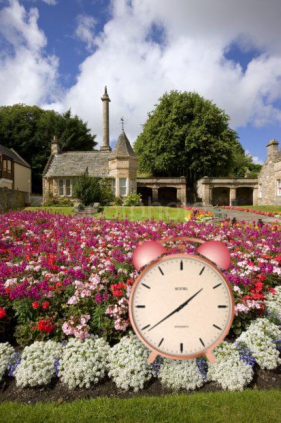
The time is 1:39
